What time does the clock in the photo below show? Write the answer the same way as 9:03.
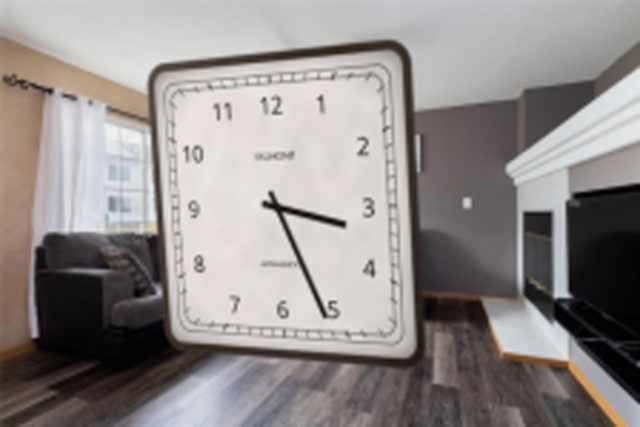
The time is 3:26
